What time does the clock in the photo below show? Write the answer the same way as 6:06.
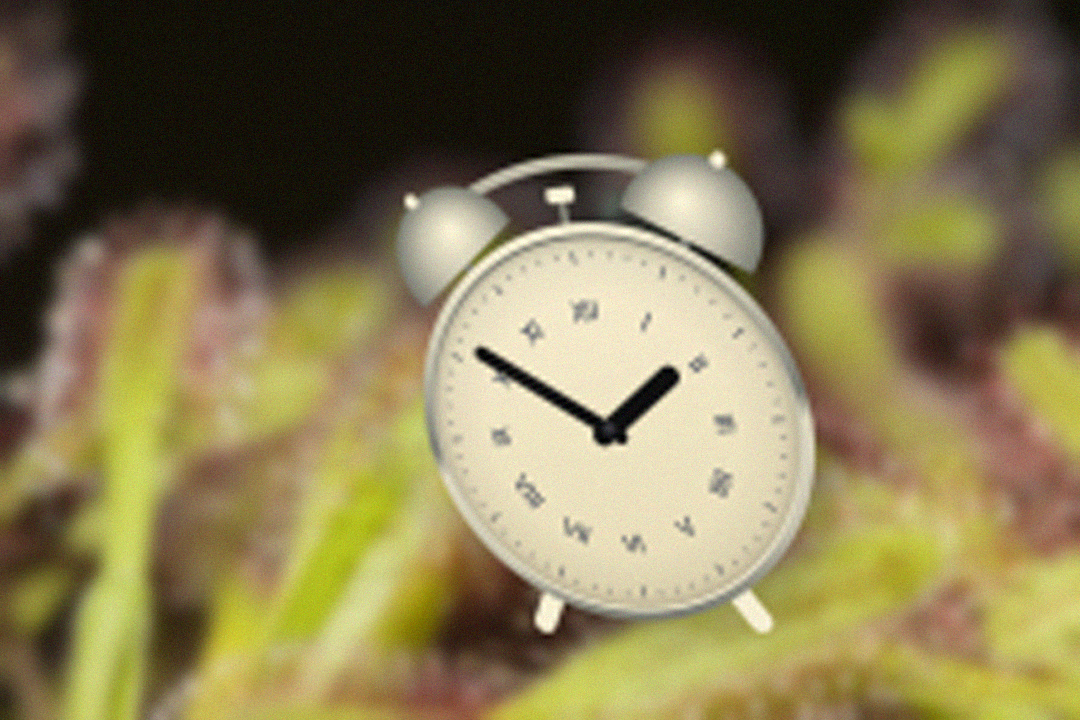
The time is 1:51
